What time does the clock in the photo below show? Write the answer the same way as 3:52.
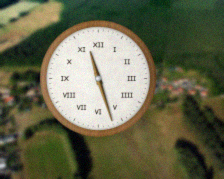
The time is 11:27
